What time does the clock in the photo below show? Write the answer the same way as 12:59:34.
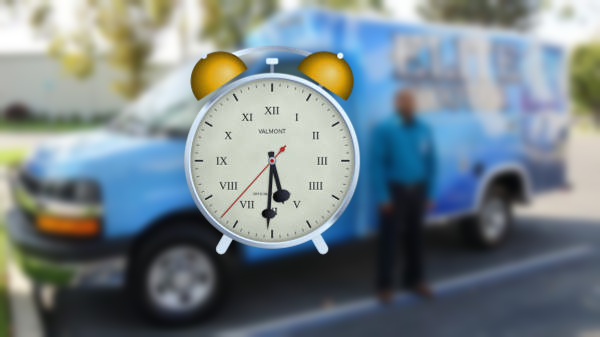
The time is 5:30:37
